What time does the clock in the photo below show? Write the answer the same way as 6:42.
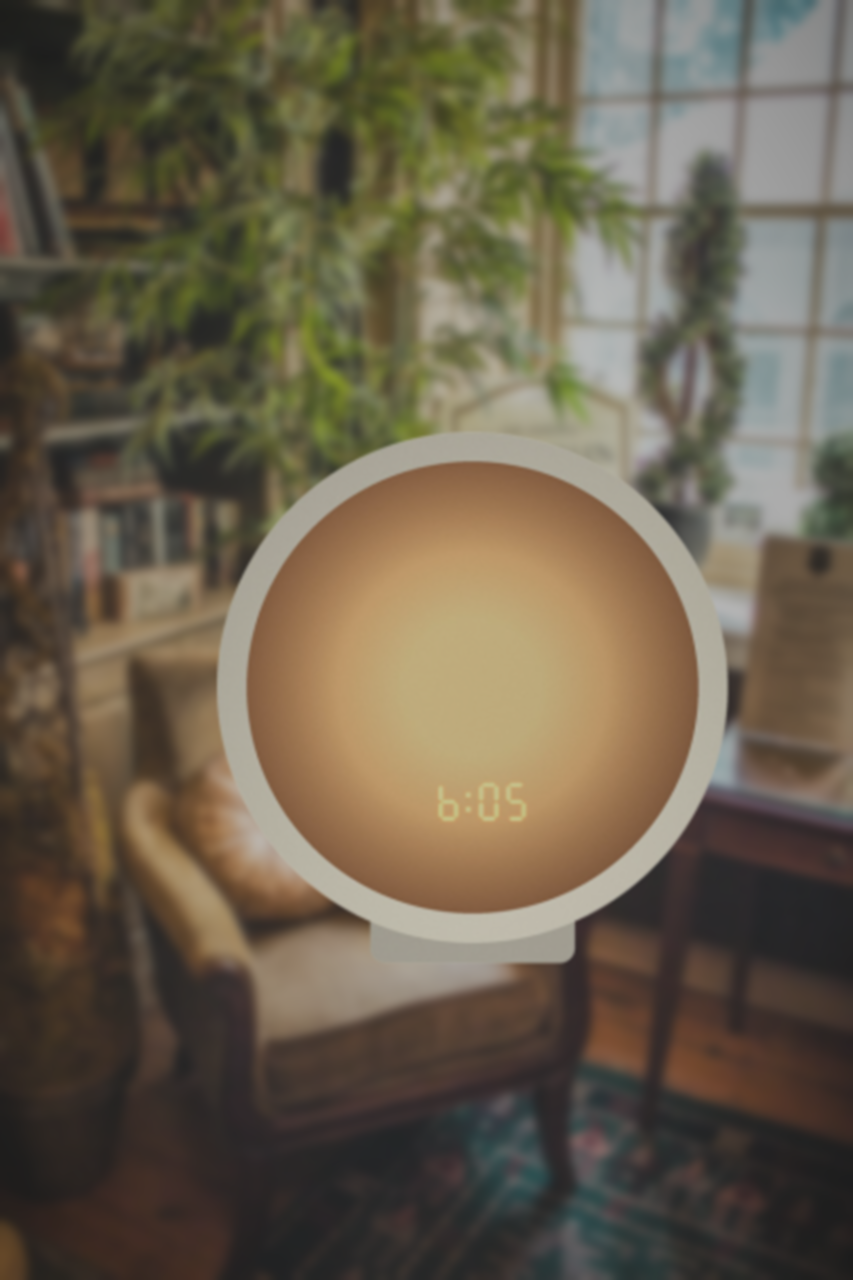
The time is 6:05
